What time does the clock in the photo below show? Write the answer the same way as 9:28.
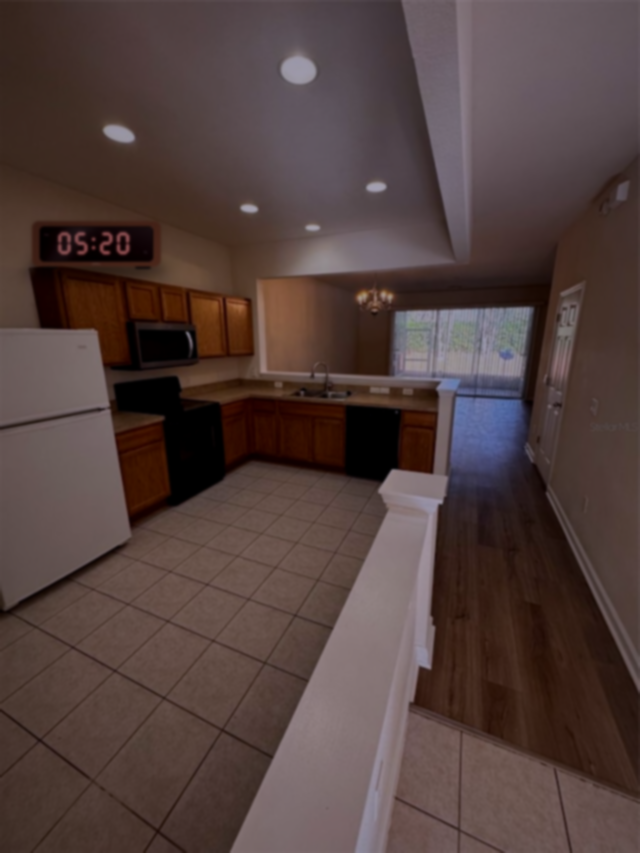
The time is 5:20
